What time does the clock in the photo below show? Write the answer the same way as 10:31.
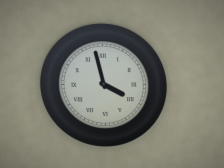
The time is 3:58
